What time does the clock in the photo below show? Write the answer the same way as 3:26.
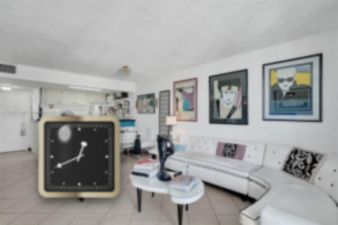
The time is 12:41
